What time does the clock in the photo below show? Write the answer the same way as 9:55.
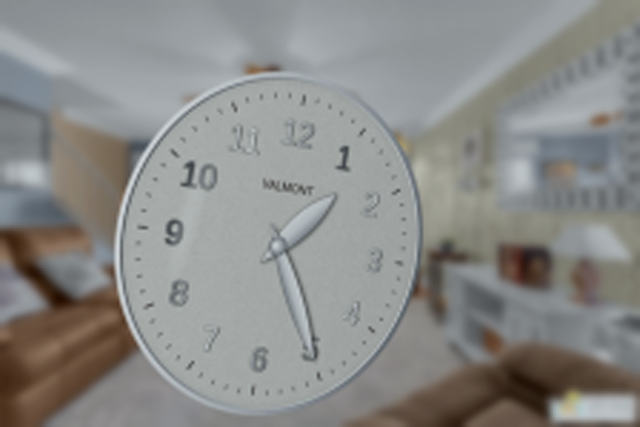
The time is 1:25
